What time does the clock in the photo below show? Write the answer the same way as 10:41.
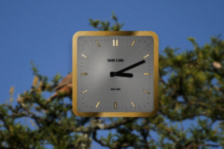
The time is 3:11
